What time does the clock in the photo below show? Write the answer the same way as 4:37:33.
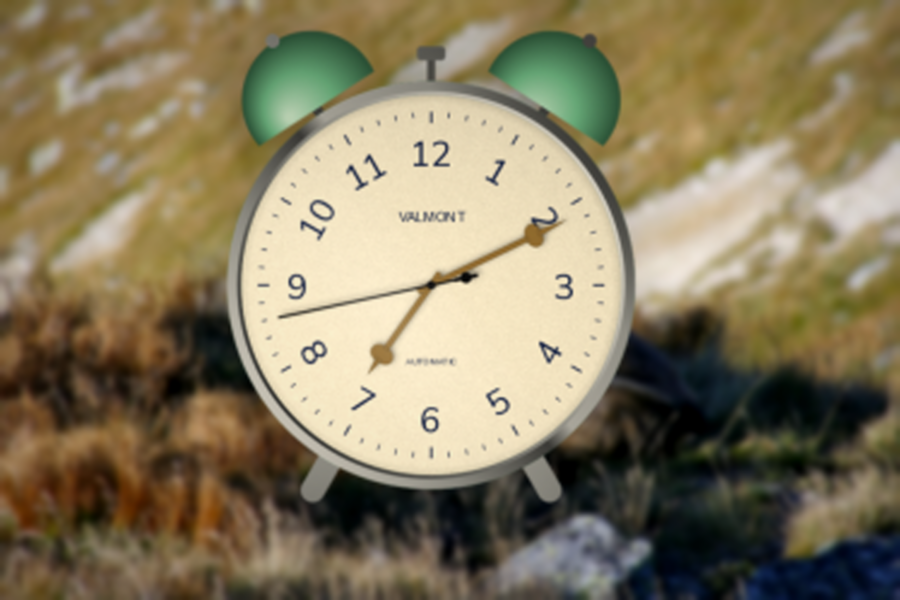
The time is 7:10:43
